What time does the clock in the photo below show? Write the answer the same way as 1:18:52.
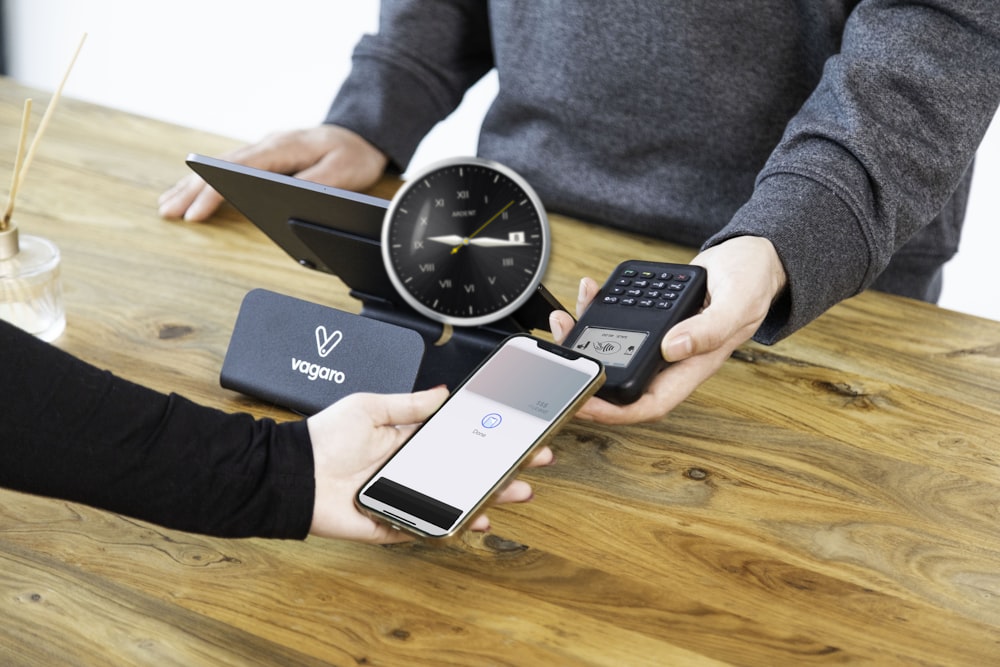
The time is 9:16:09
